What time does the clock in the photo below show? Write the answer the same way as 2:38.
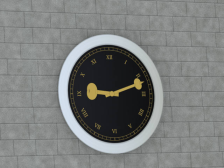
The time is 9:12
